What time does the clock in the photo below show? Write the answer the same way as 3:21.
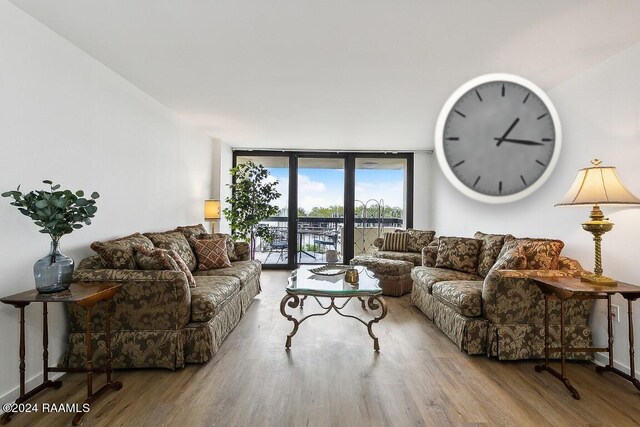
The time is 1:16
